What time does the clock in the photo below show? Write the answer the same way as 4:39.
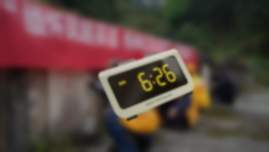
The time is 6:26
